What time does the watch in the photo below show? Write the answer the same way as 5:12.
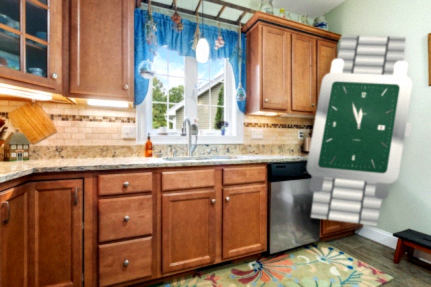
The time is 11:56
